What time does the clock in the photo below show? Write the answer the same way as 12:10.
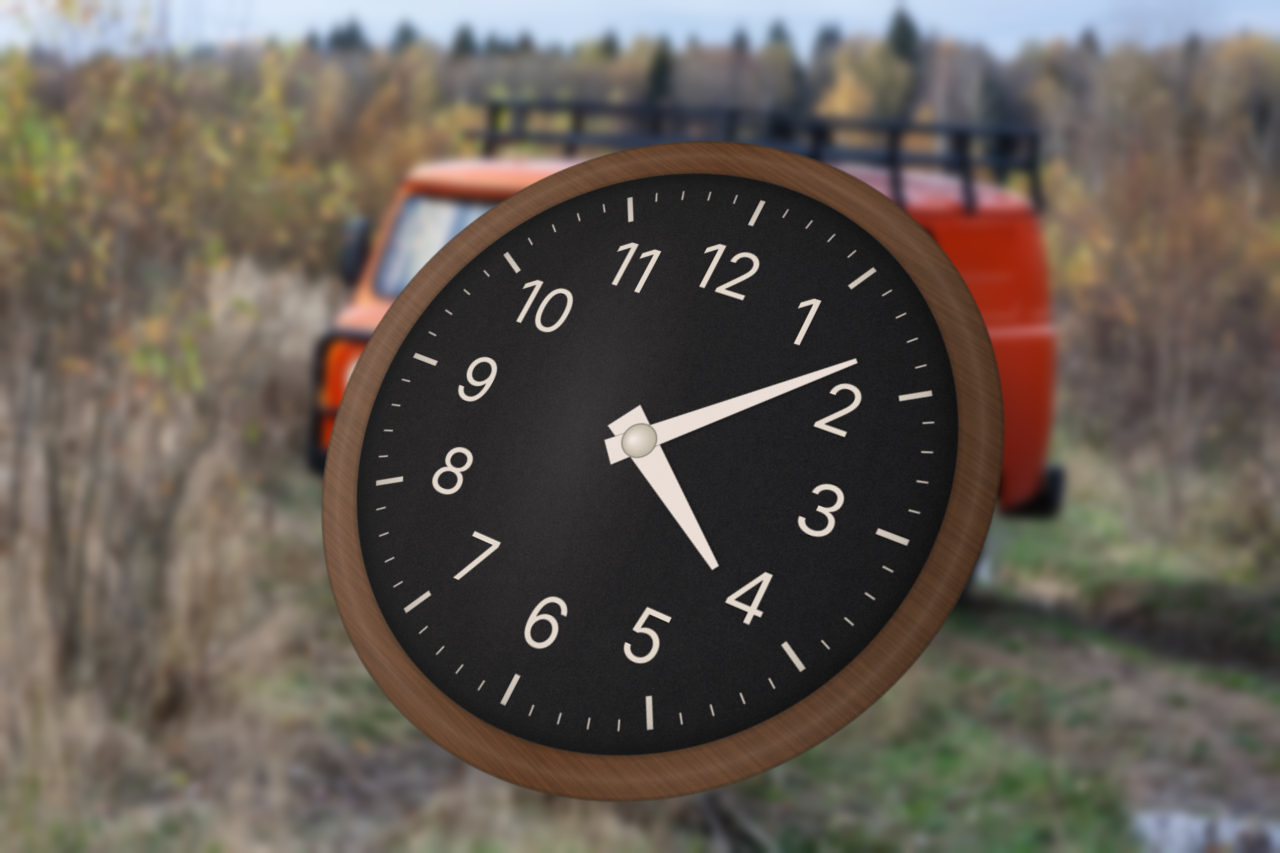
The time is 4:08
